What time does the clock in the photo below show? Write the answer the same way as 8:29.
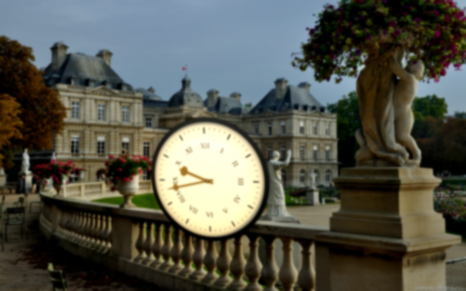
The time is 9:43
